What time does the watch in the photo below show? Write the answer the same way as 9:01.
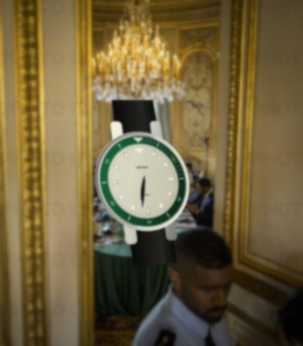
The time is 6:32
